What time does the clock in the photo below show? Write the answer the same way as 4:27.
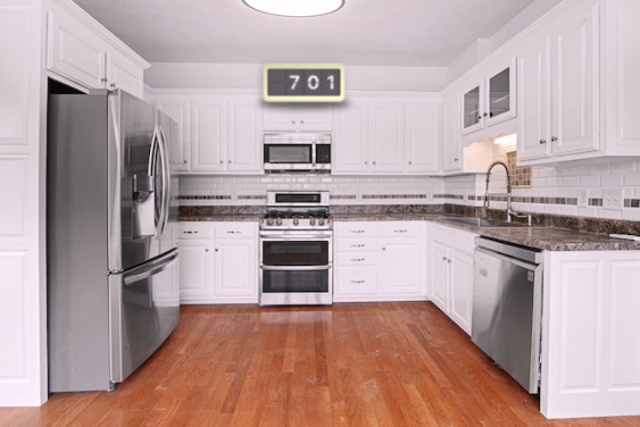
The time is 7:01
